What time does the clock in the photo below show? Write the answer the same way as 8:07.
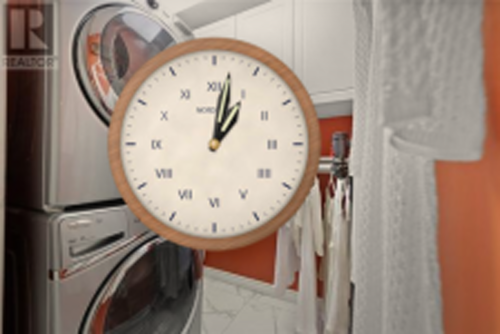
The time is 1:02
